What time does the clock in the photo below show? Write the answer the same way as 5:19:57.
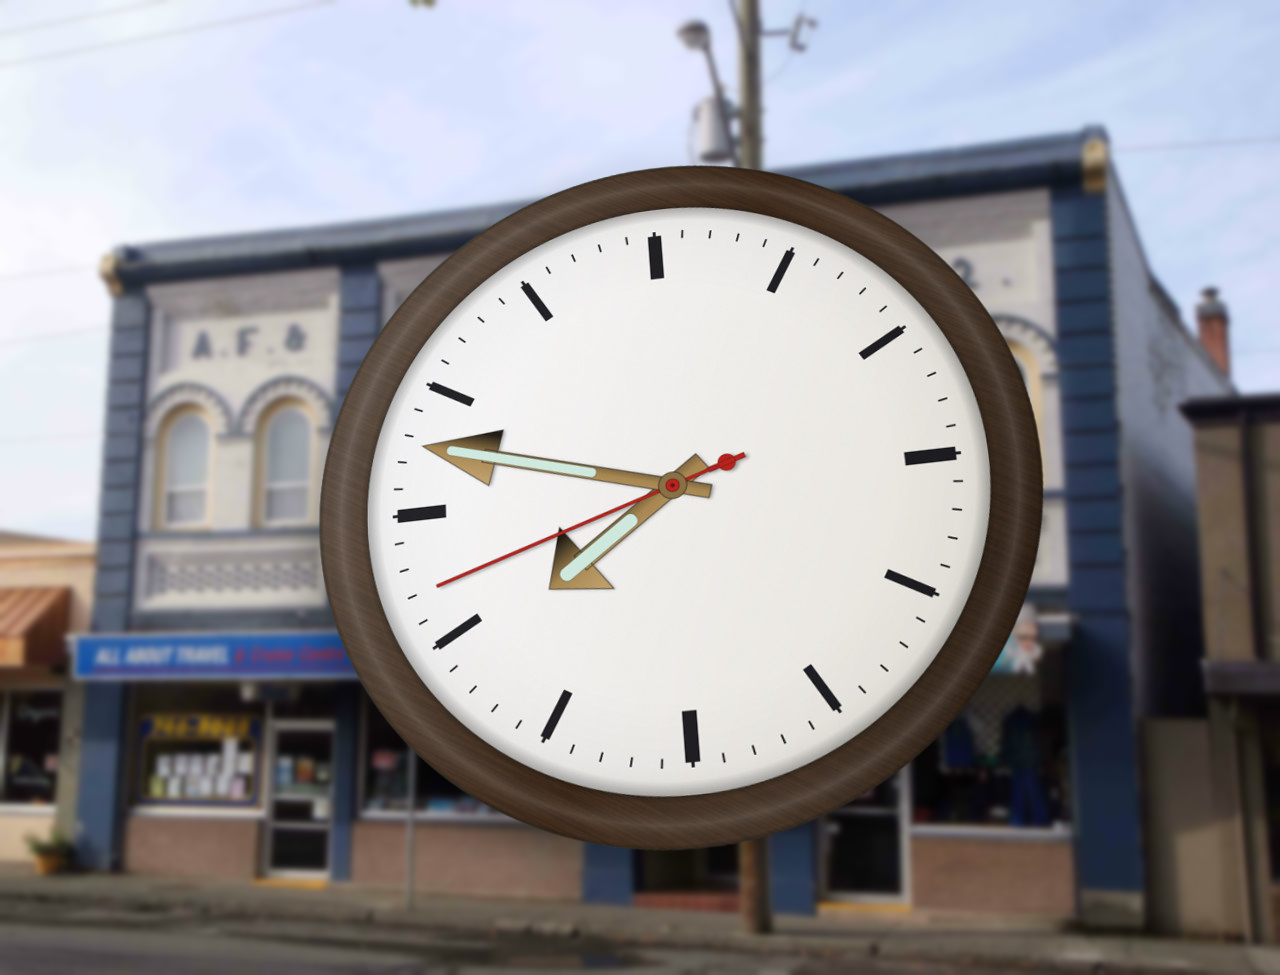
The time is 7:47:42
